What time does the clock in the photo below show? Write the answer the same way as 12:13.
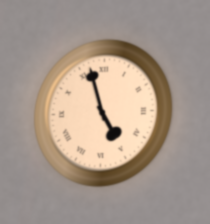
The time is 4:57
